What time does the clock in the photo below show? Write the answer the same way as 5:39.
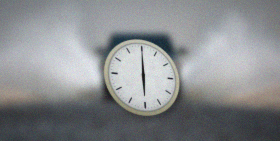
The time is 6:00
